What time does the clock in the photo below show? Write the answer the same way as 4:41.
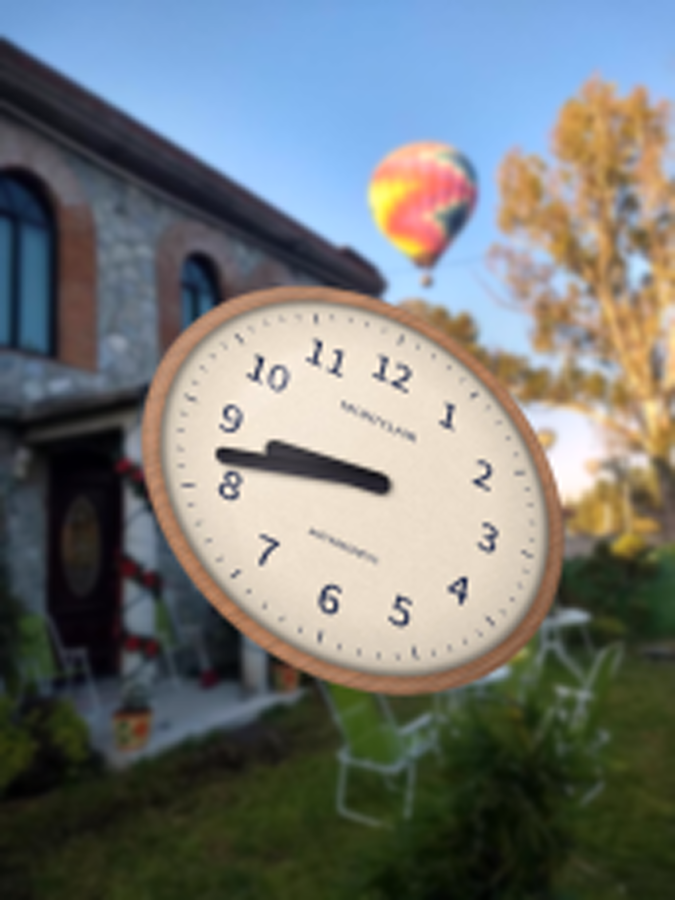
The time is 8:42
